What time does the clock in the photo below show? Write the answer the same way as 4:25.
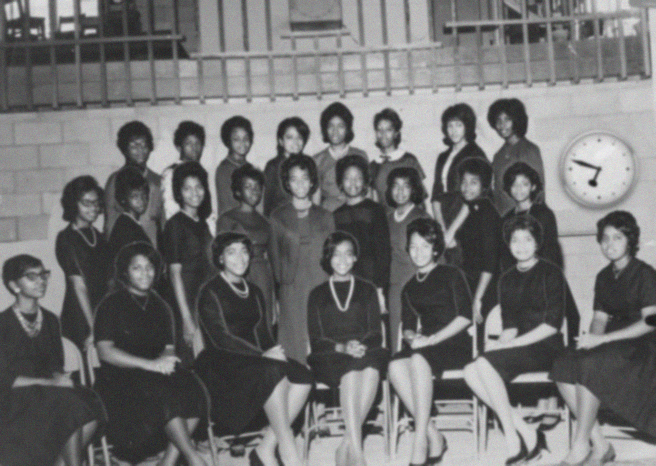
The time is 6:48
